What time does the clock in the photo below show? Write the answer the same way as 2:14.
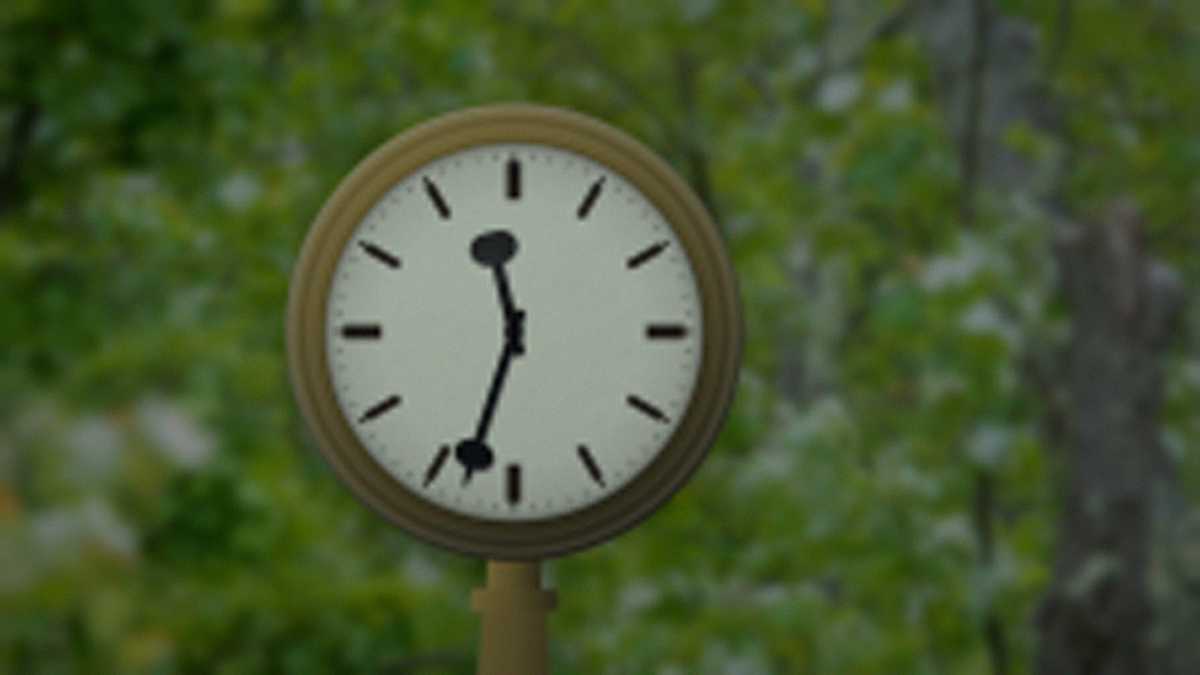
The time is 11:33
